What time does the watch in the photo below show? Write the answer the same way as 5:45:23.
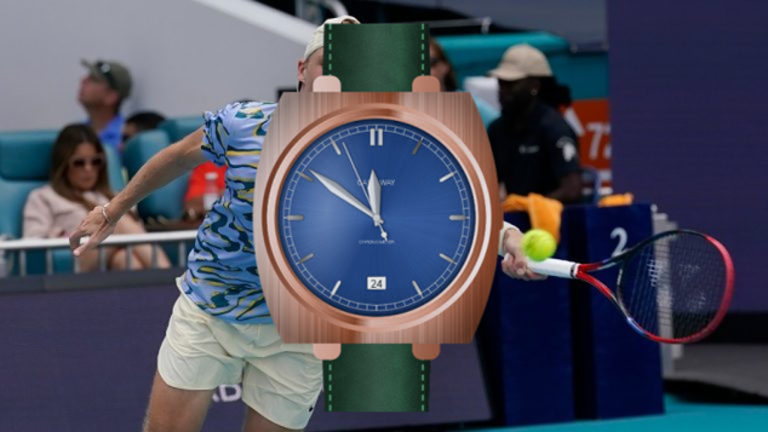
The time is 11:50:56
